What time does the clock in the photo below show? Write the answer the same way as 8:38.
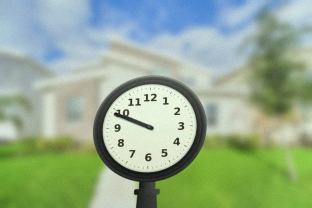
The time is 9:49
